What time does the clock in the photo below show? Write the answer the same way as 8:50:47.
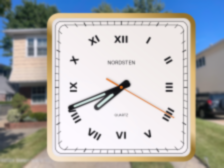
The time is 7:41:20
